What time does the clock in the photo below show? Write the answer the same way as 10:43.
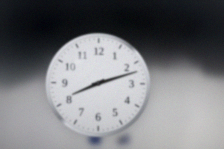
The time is 8:12
